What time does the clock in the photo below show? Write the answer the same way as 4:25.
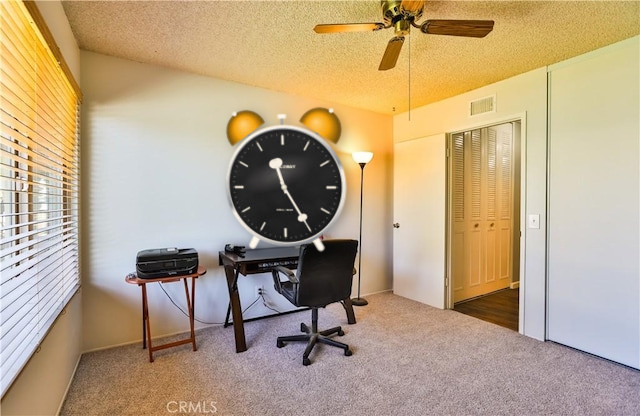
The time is 11:25
